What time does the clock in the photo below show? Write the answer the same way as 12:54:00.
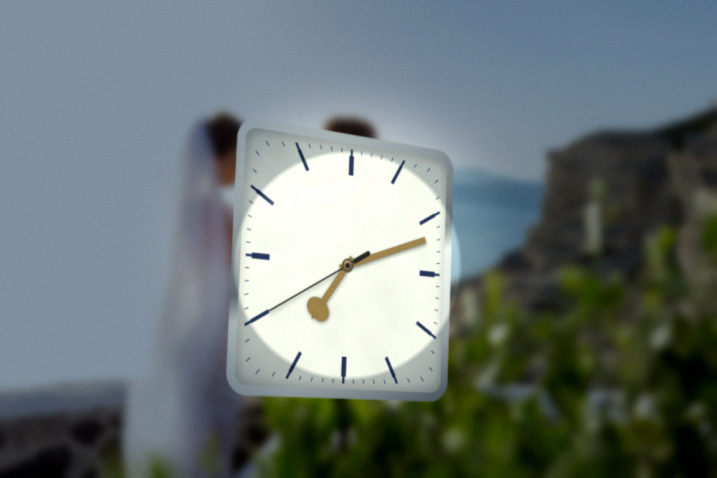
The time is 7:11:40
